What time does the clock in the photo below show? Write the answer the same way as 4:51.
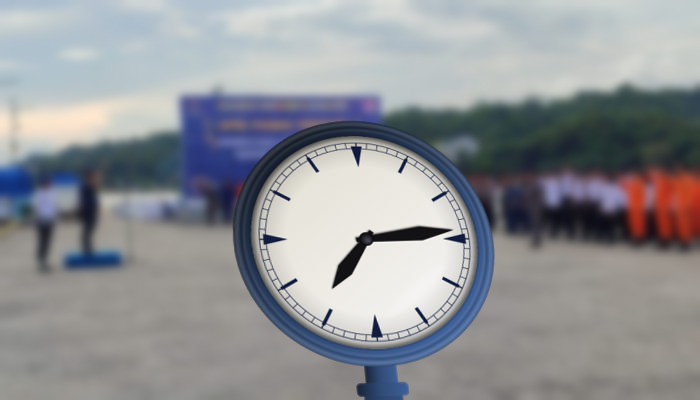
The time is 7:14
